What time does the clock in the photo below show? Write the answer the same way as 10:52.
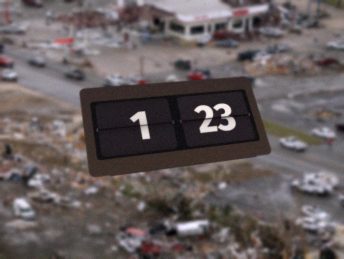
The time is 1:23
